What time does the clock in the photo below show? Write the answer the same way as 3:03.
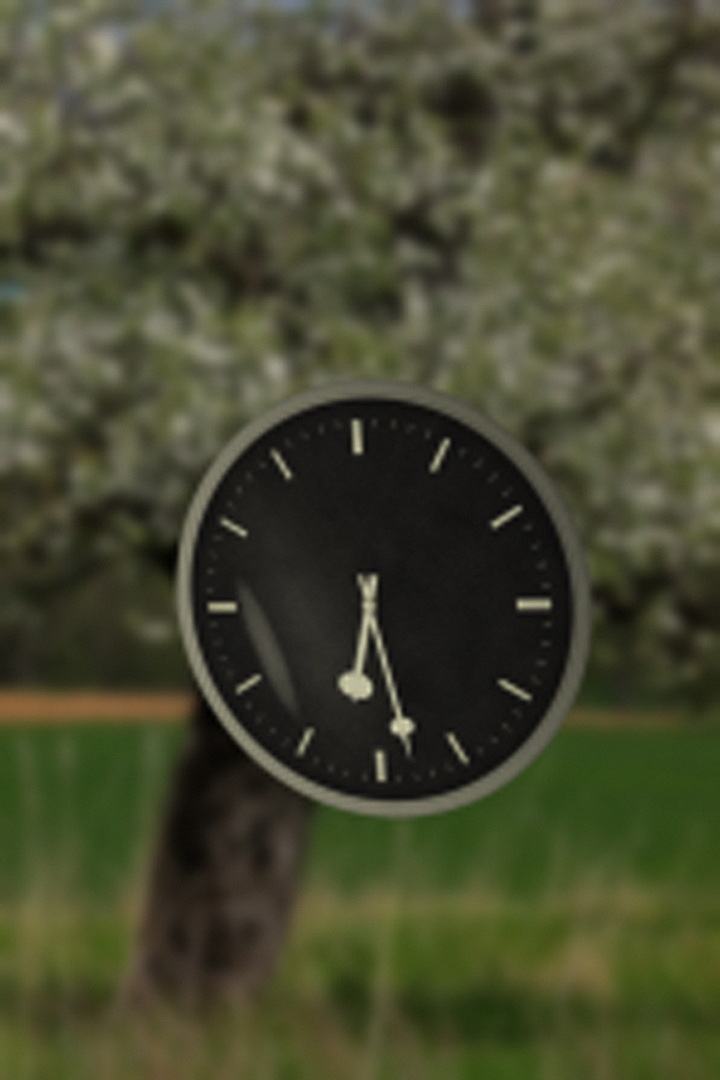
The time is 6:28
